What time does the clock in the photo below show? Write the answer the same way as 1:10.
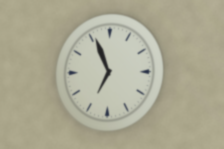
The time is 6:56
